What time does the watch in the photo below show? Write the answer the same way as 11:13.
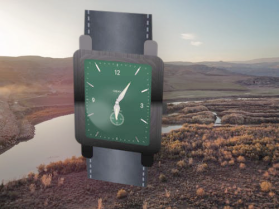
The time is 6:05
